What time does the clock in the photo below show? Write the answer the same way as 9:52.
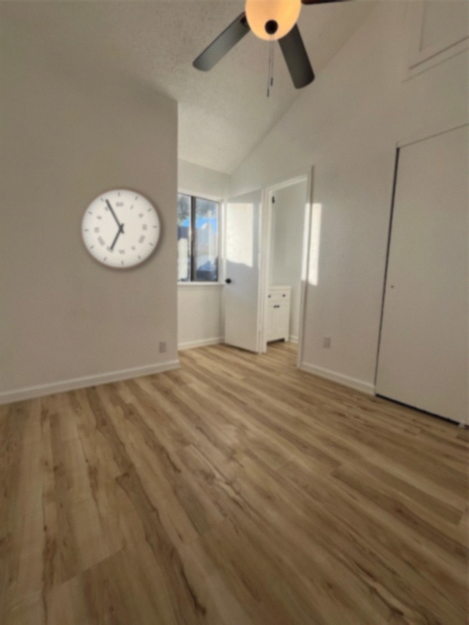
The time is 6:56
